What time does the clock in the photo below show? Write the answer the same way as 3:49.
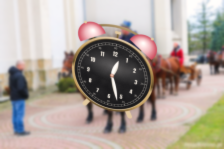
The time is 12:27
